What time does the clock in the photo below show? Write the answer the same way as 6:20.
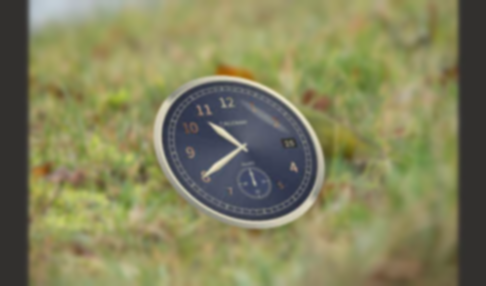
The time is 10:40
